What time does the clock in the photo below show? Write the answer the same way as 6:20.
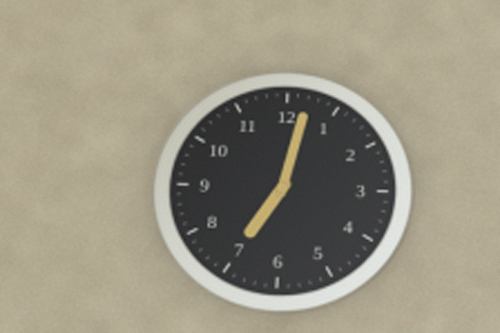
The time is 7:02
